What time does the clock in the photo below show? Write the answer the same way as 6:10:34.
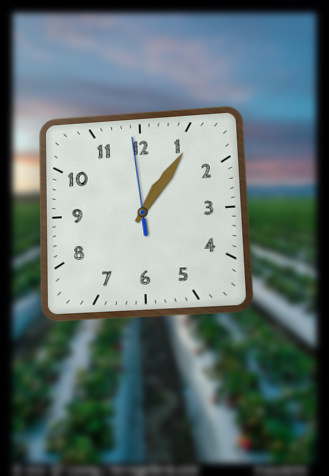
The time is 1:05:59
